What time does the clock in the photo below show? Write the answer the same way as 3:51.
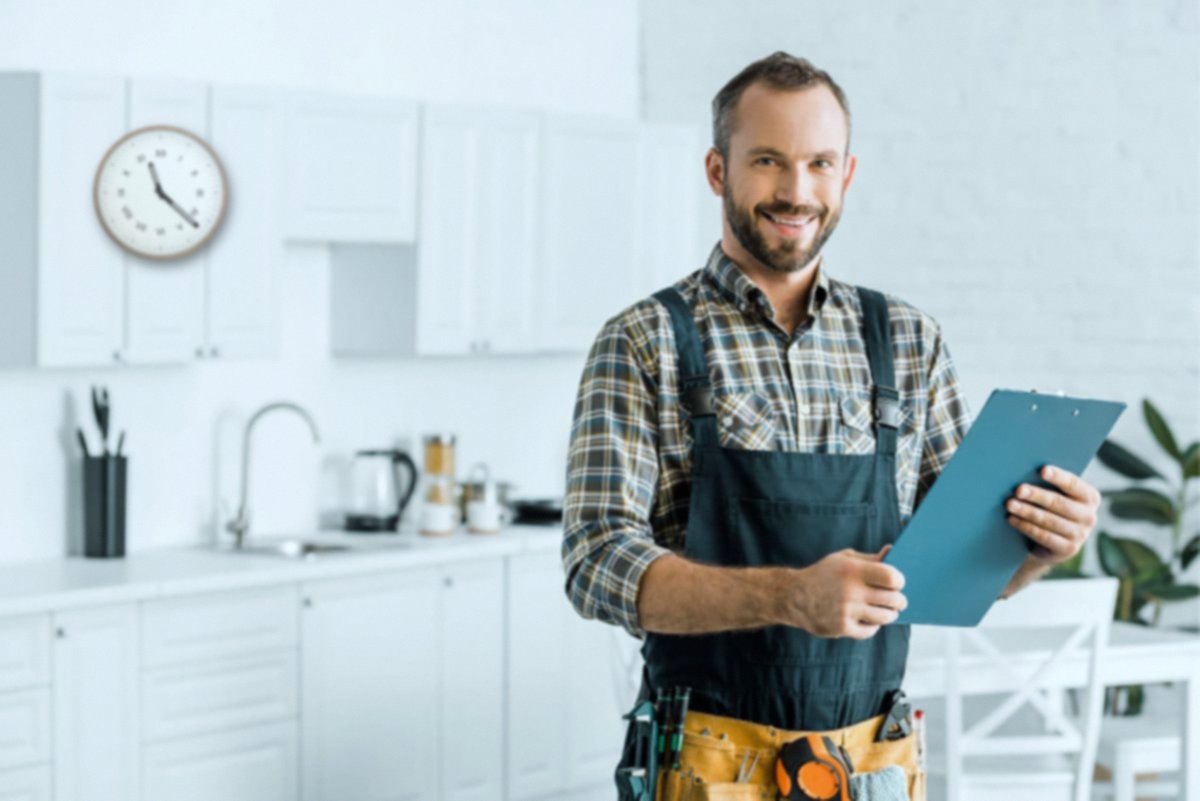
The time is 11:22
